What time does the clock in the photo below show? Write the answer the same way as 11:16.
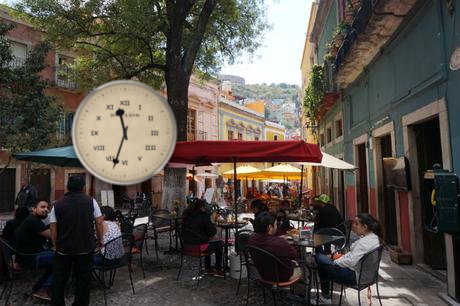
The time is 11:33
